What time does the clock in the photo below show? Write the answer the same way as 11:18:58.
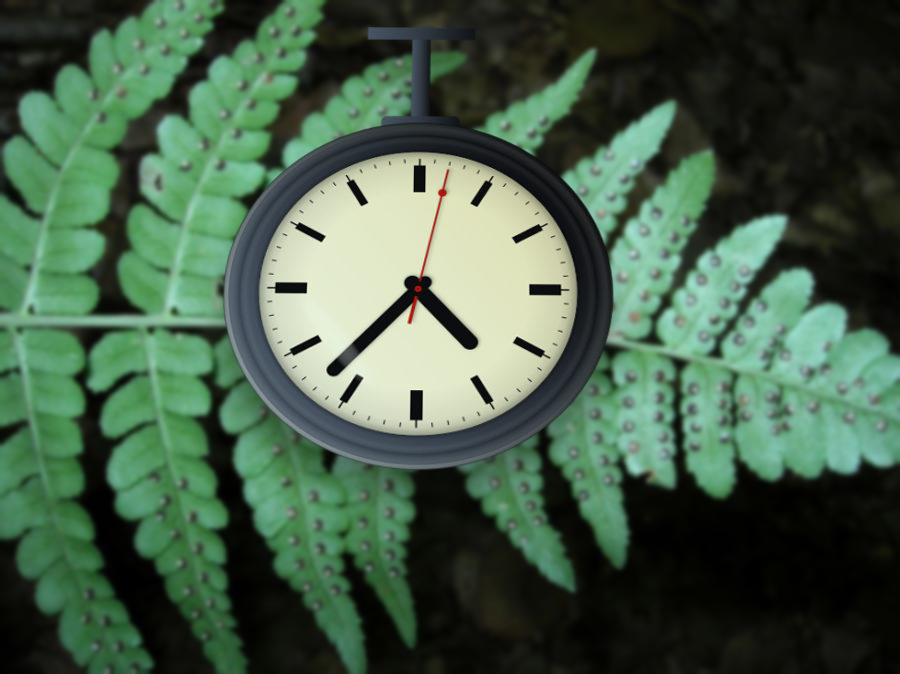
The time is 4:37:02
